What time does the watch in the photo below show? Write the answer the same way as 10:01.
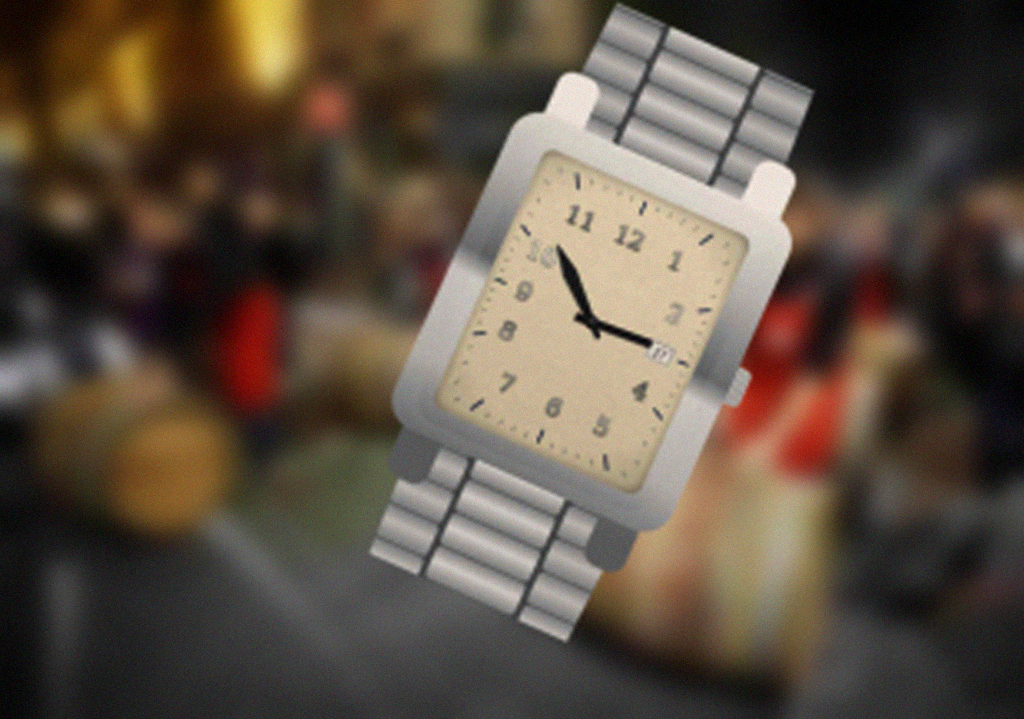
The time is 2:52
